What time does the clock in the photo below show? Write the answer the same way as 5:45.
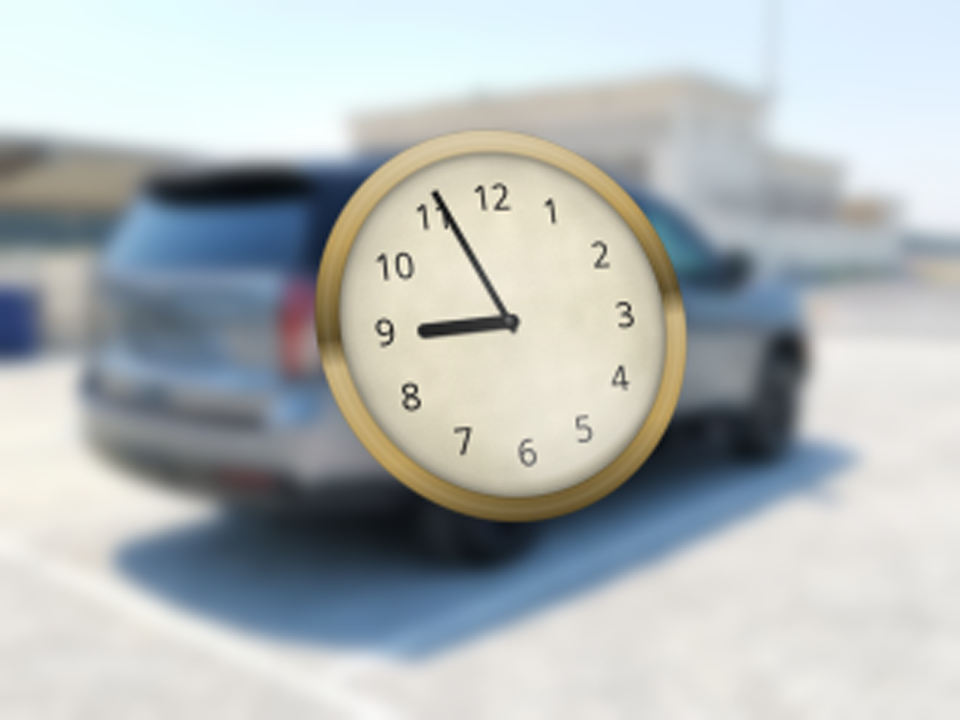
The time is 8:56
